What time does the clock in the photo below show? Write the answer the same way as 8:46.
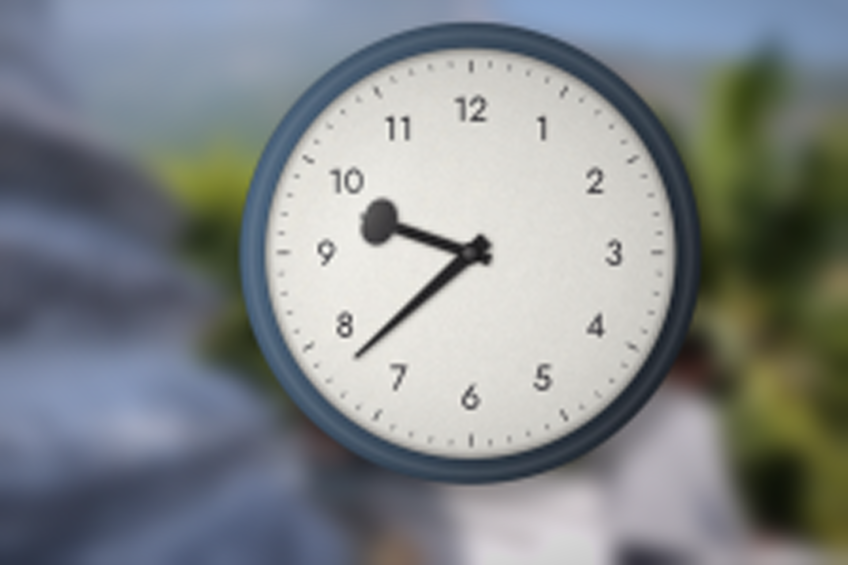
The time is 9:38
